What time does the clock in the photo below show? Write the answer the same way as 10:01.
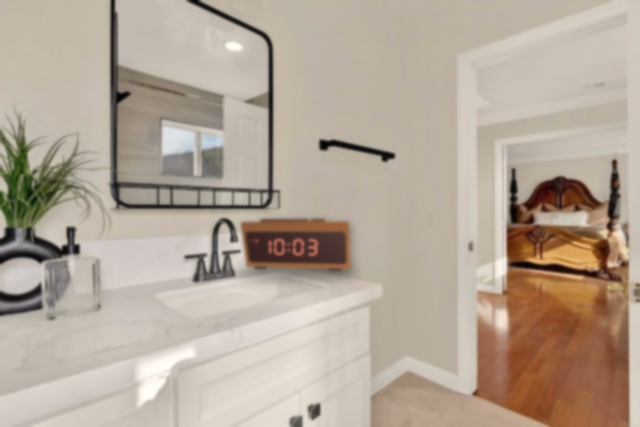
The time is 10:03
